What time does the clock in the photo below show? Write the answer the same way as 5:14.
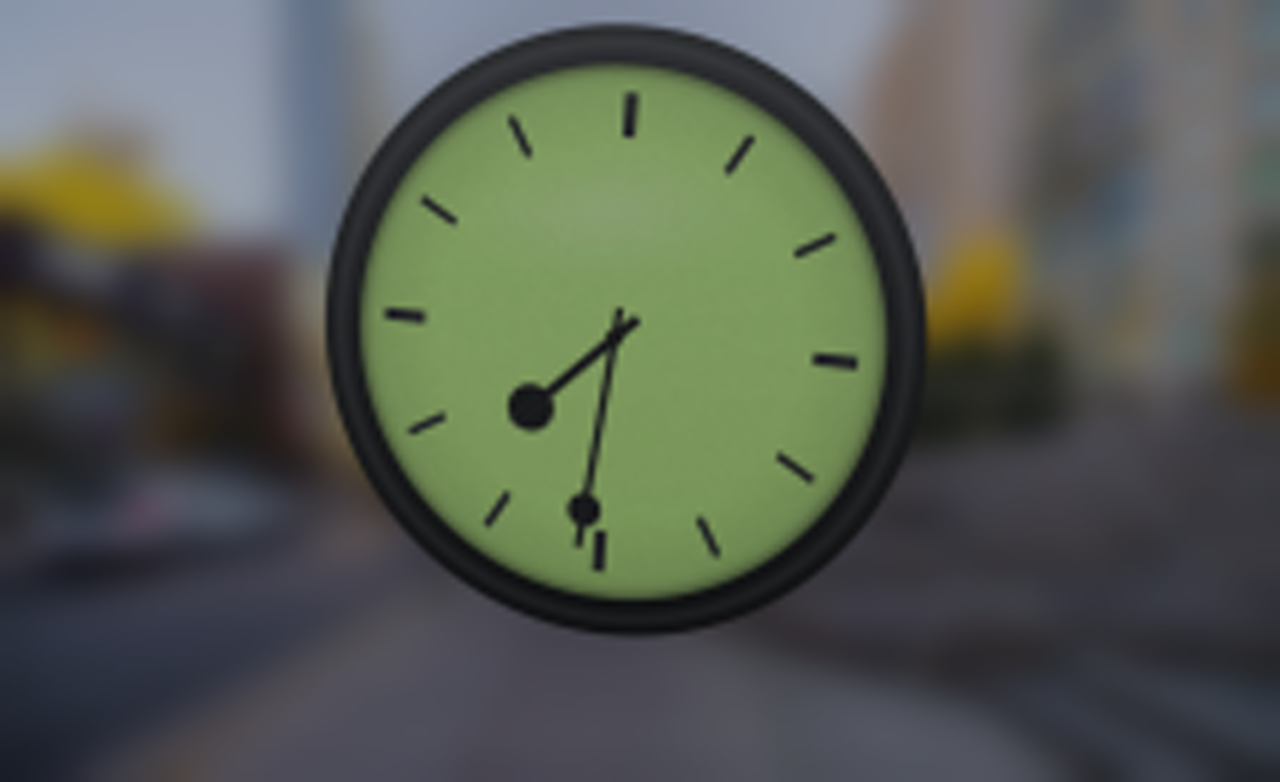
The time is 7:31
